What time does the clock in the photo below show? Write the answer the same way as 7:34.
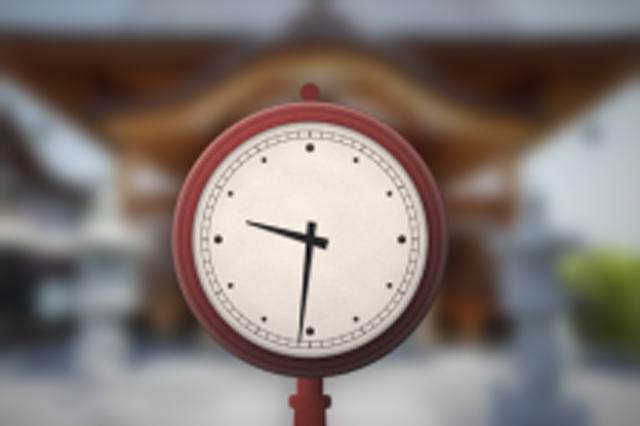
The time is 9:31
